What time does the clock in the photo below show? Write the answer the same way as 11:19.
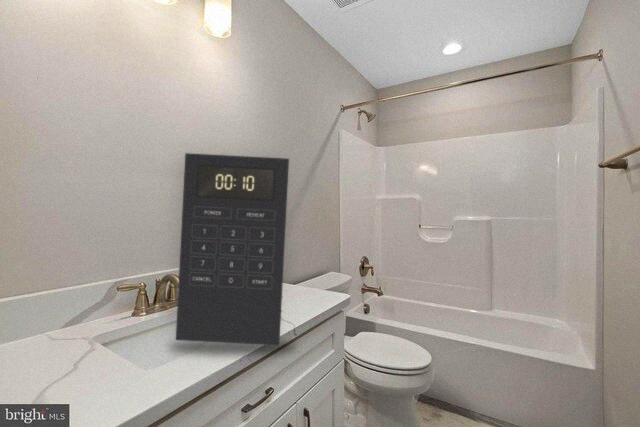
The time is 0:10
